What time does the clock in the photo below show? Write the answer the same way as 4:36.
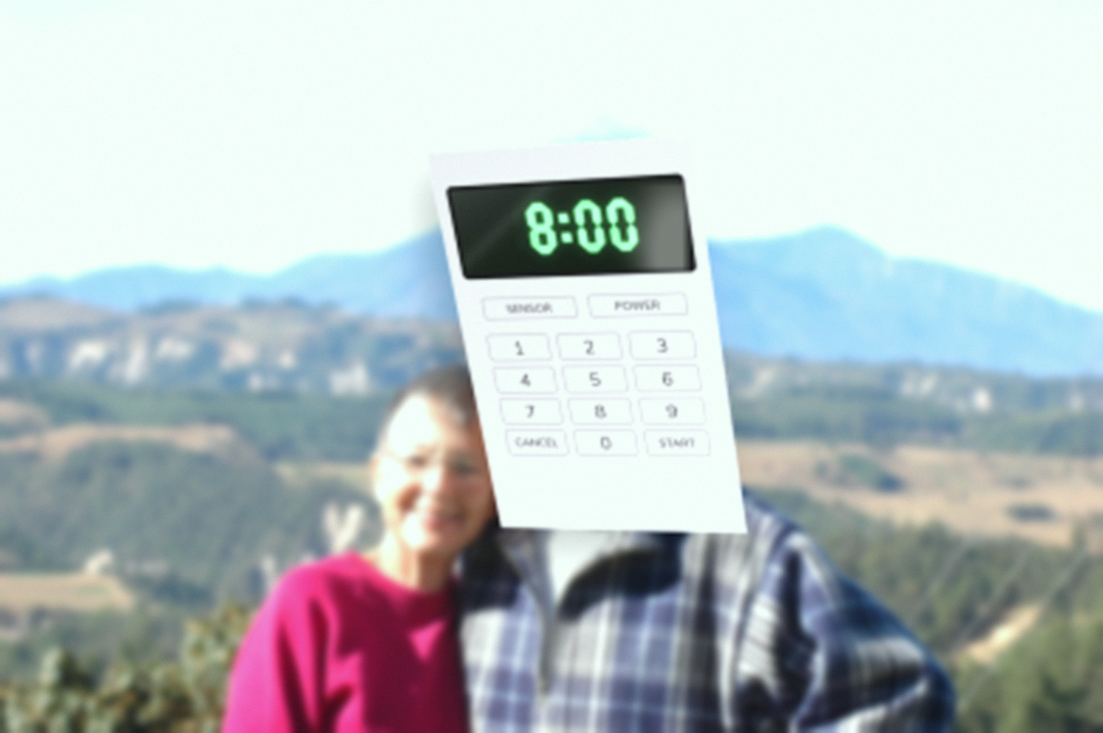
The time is 8:00
